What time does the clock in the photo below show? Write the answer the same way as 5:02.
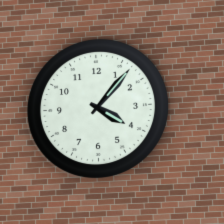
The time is 4:07
